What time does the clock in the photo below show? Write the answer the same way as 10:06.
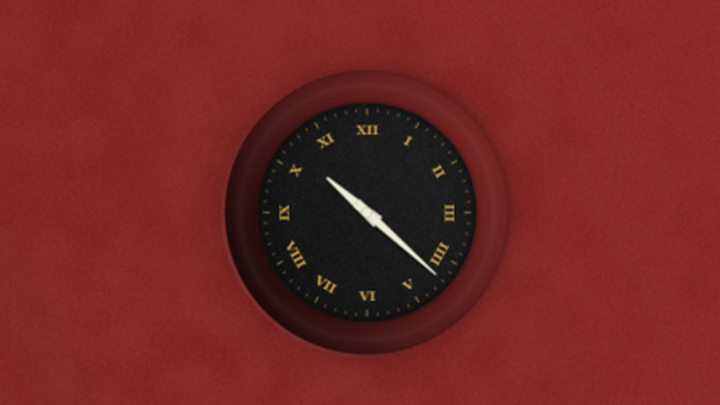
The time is 10:22
